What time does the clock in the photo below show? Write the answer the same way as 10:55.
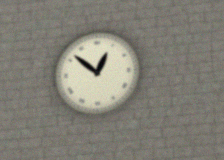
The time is 12:52
